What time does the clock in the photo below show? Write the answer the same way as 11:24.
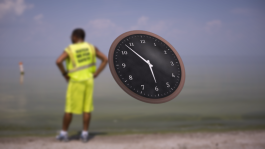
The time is 5:53
